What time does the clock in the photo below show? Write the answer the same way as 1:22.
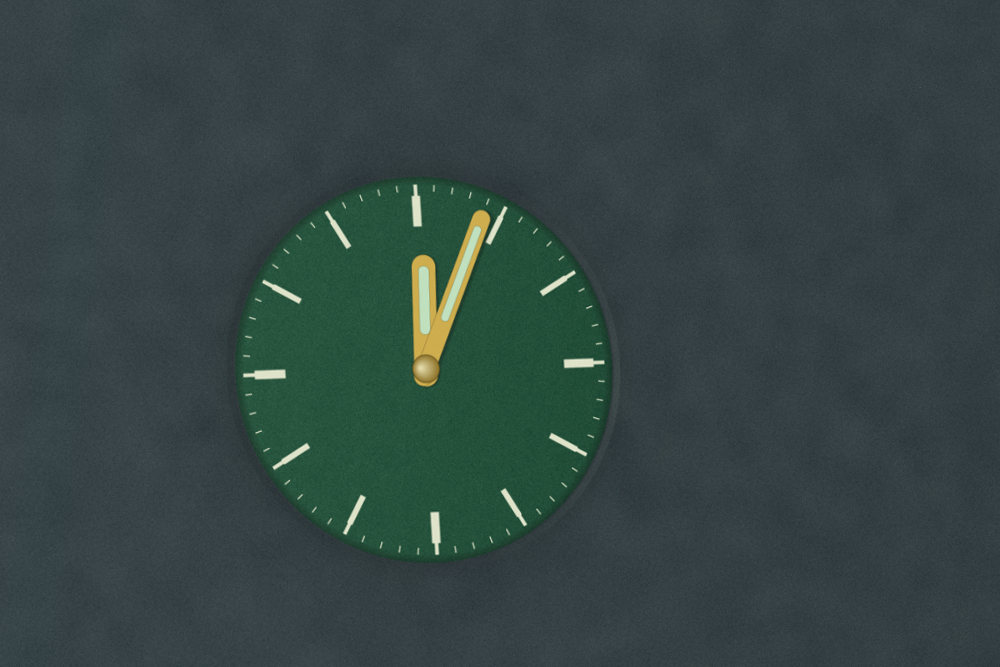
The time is 12:04
